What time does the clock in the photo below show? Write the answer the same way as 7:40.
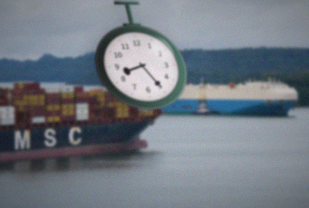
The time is 8:25
